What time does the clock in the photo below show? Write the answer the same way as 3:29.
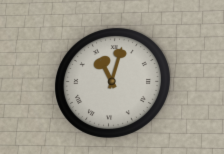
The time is 11:02
